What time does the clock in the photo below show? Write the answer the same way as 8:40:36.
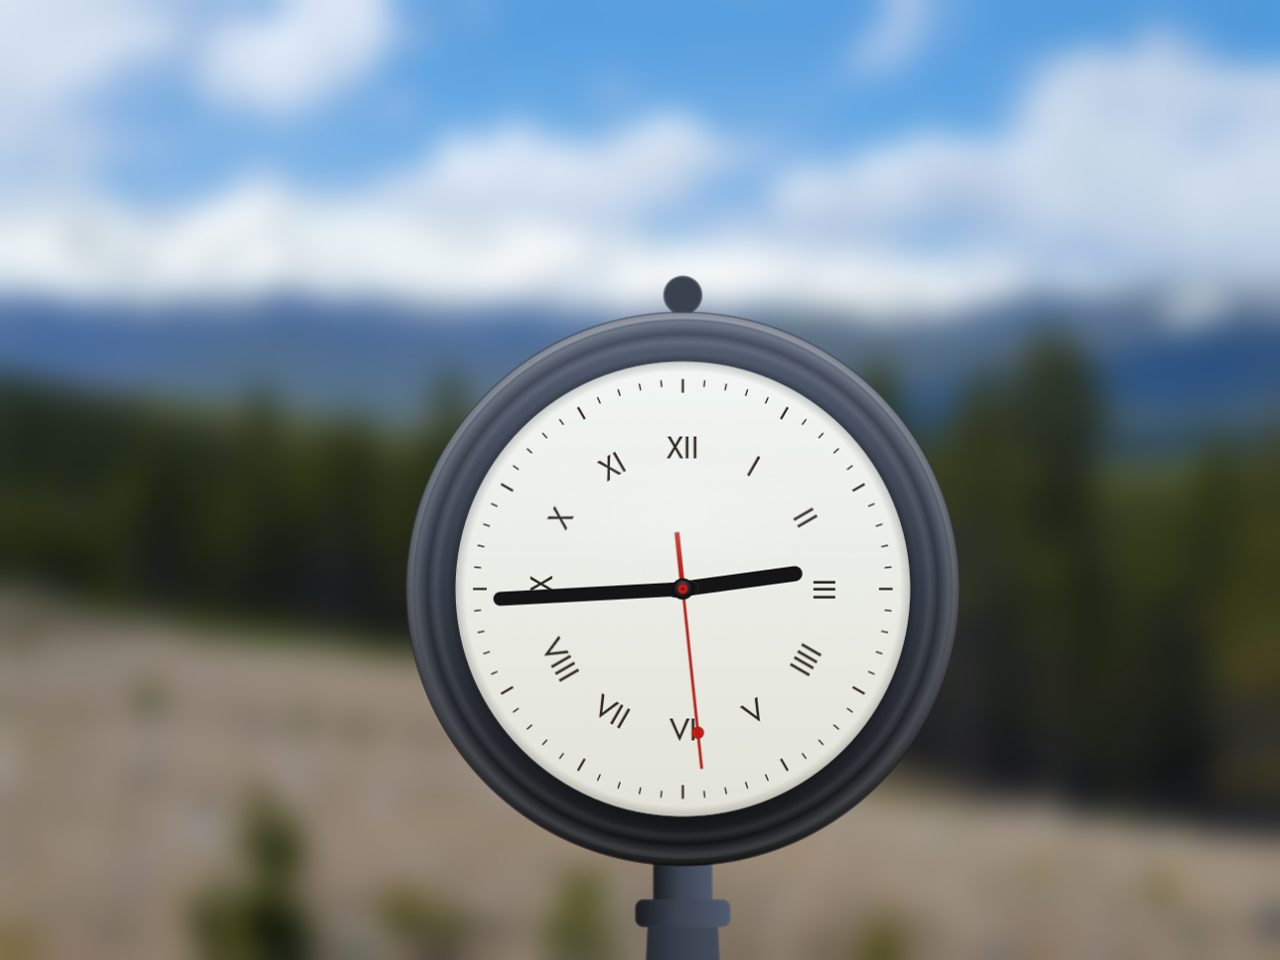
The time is 2:44:29
